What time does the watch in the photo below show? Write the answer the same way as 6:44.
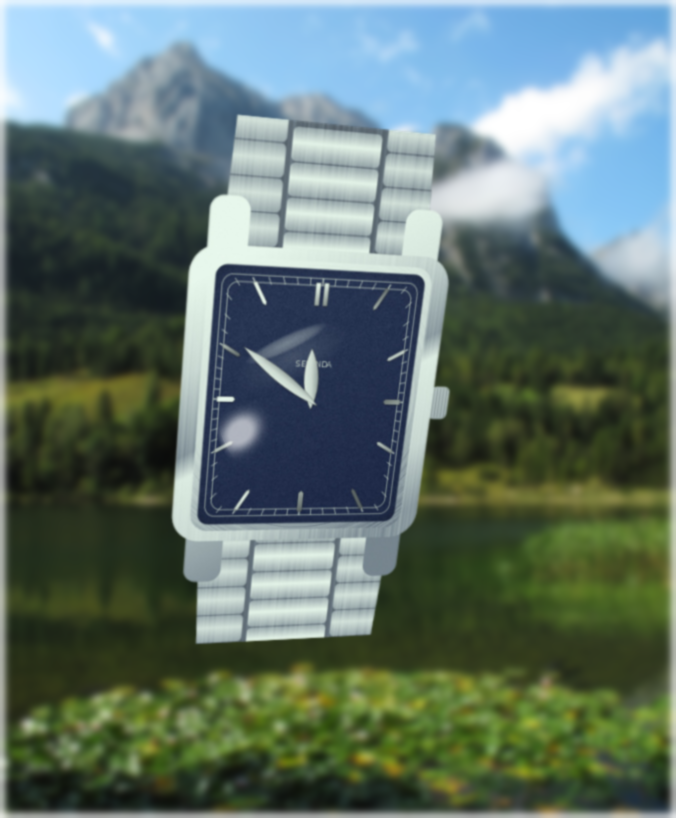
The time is 11:51
